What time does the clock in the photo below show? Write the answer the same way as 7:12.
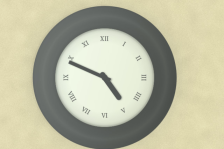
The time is 4:49
